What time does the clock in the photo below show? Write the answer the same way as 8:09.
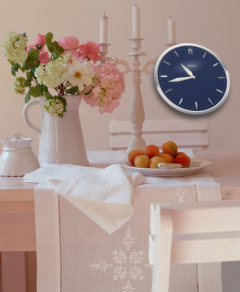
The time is 10:43
